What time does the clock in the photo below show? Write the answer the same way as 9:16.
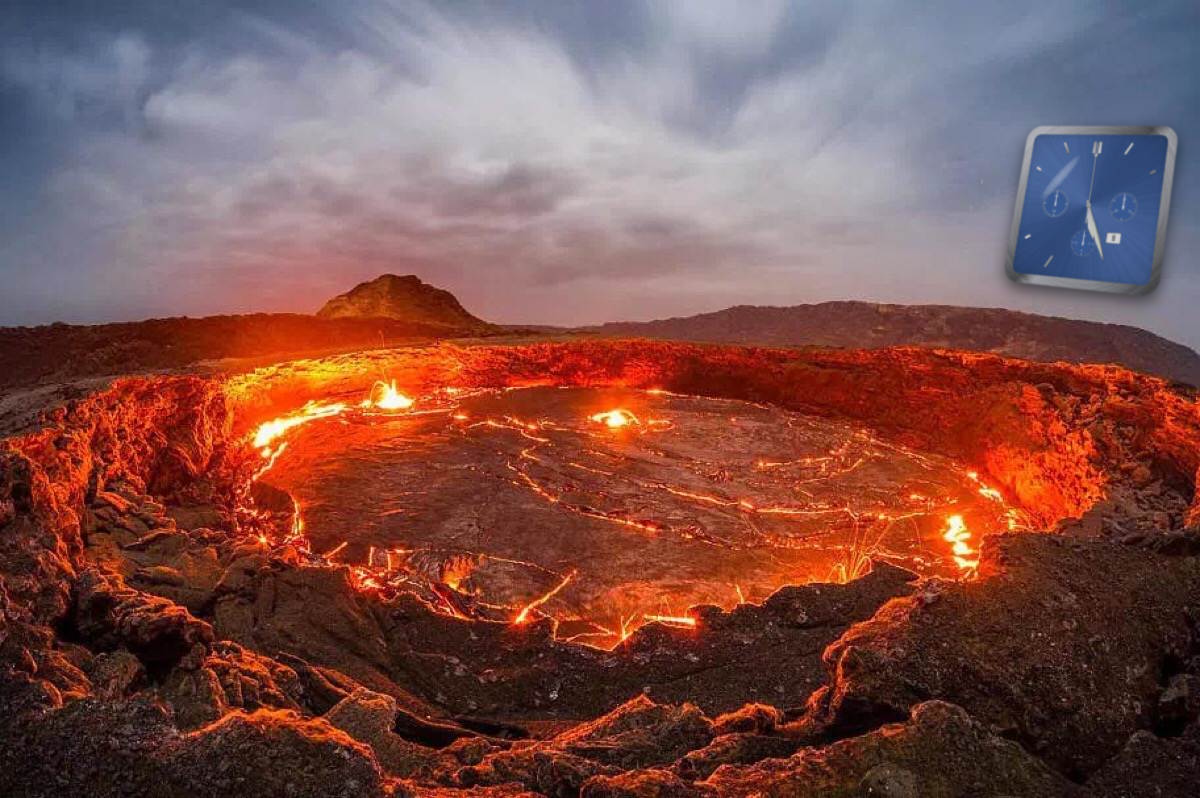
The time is 5:26
